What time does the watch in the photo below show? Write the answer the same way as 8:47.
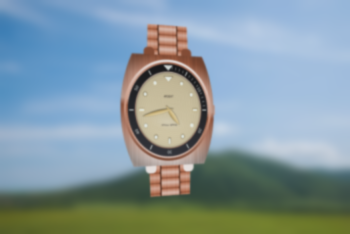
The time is 4:43
